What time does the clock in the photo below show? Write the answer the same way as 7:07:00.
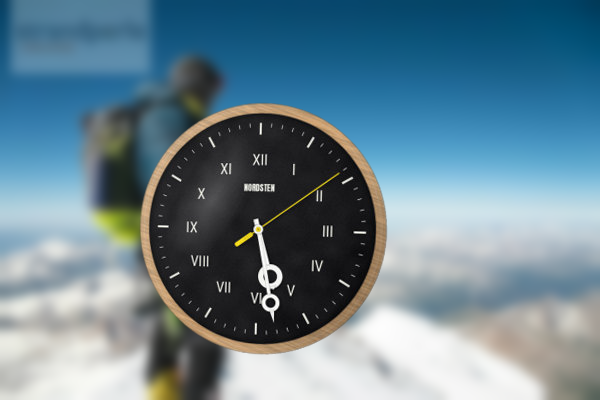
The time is 5:28:09
